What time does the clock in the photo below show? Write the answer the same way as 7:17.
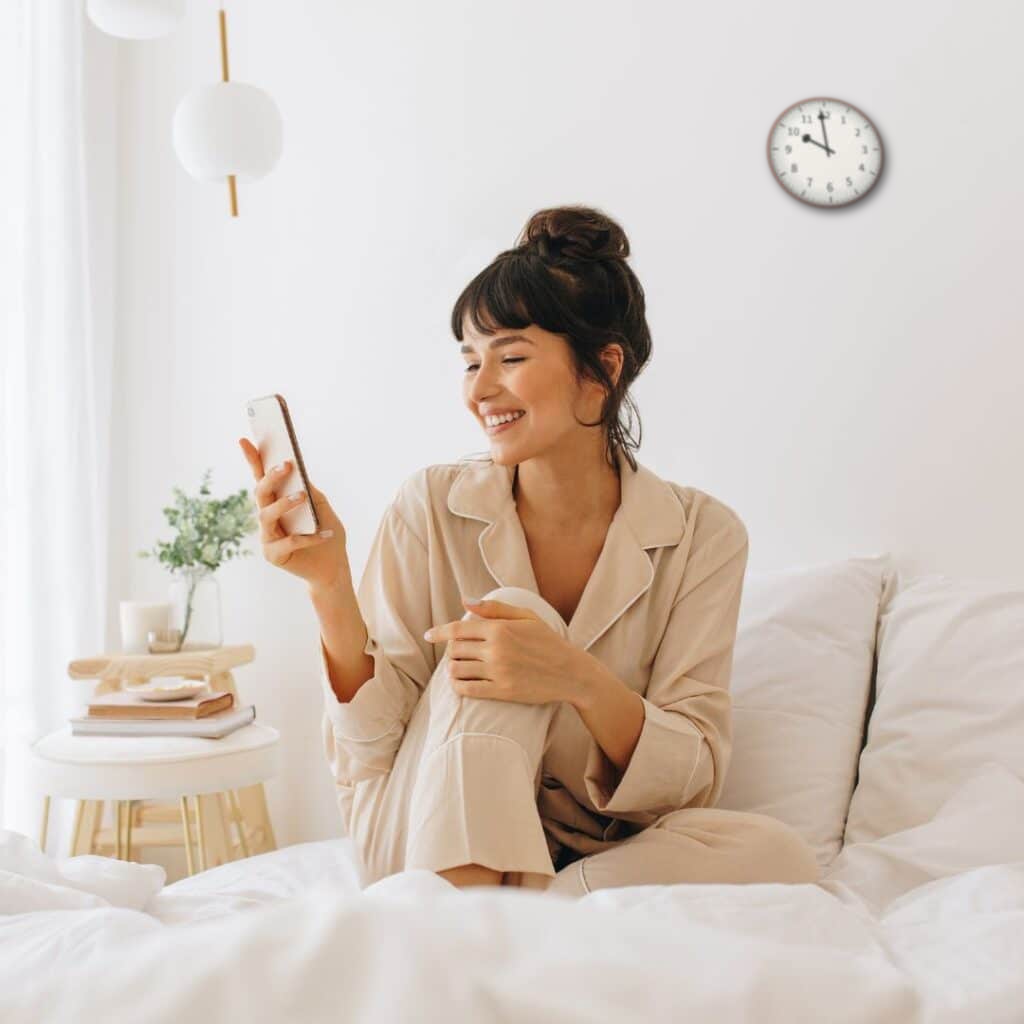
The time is 9:59
